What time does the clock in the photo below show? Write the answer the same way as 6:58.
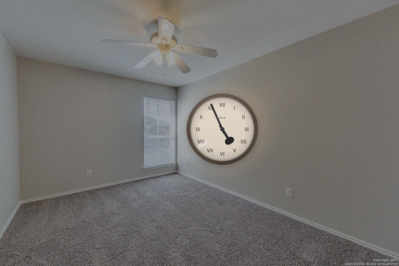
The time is 4:56
